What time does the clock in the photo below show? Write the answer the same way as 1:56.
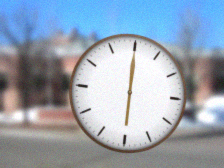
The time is 6:00
